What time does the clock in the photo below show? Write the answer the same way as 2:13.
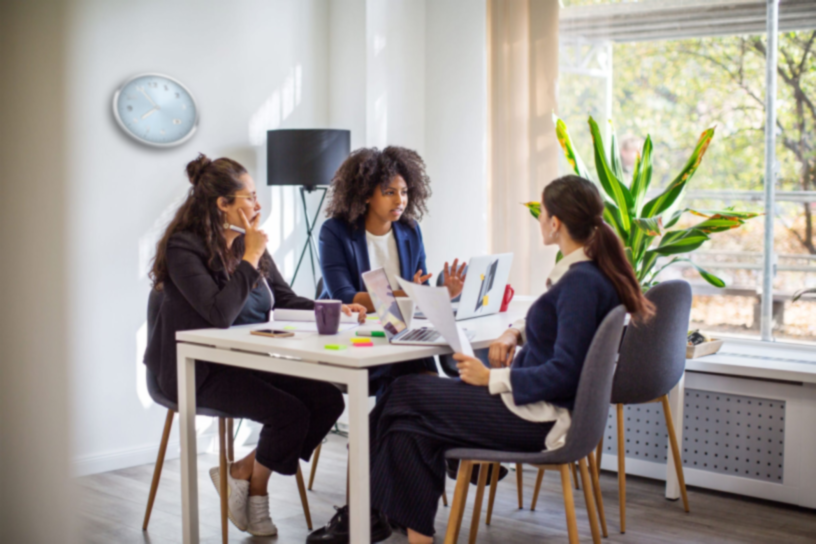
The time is 7:55
